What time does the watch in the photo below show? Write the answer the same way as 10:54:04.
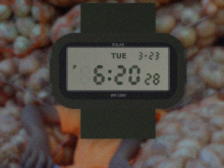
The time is 6:20:28
